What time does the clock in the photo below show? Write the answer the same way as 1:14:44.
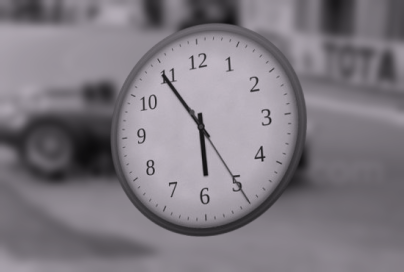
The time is 5:54:25
